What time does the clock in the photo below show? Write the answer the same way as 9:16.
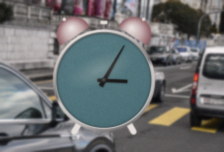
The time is 3:05
